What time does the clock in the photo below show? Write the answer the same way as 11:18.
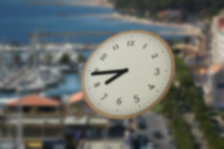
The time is 7:44
